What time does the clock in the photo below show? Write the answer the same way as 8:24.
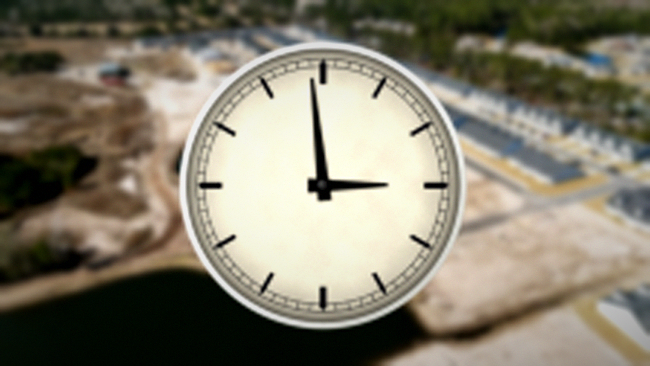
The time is 2:59
